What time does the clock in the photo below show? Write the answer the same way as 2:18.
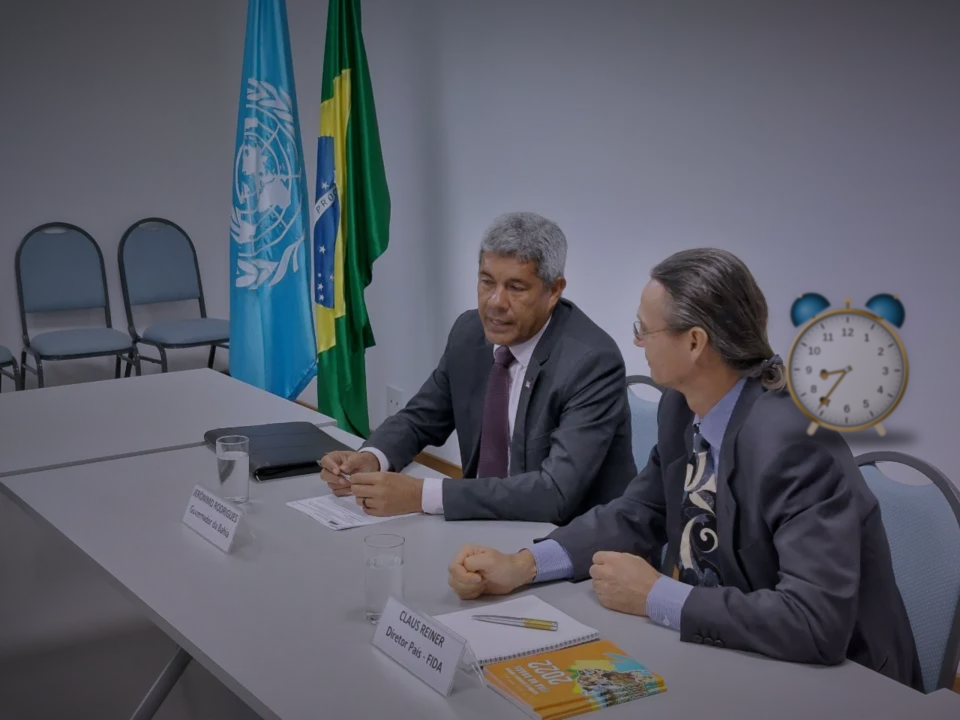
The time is 8:36
